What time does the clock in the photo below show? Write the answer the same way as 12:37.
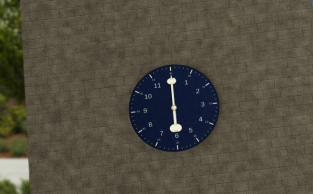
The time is 6:00
